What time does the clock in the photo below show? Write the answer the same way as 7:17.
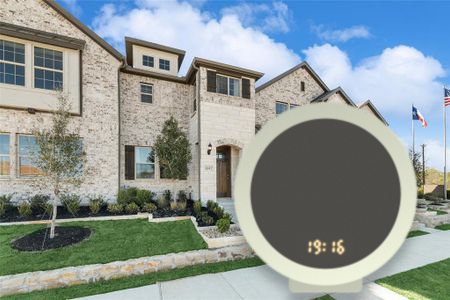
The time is 19:16
